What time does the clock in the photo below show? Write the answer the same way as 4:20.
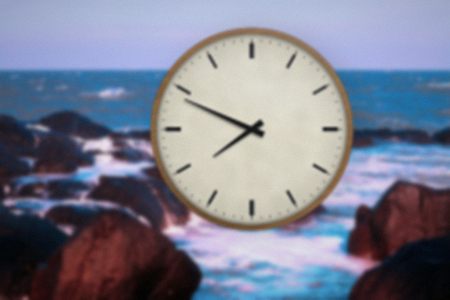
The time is 7:49
